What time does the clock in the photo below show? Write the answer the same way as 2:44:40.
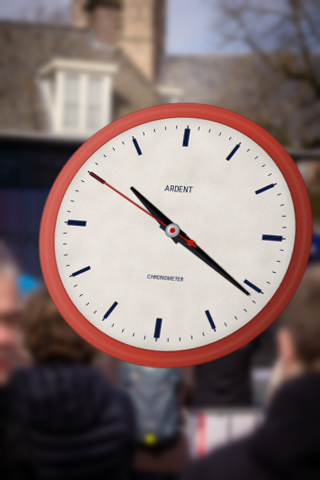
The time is 10:20:50
